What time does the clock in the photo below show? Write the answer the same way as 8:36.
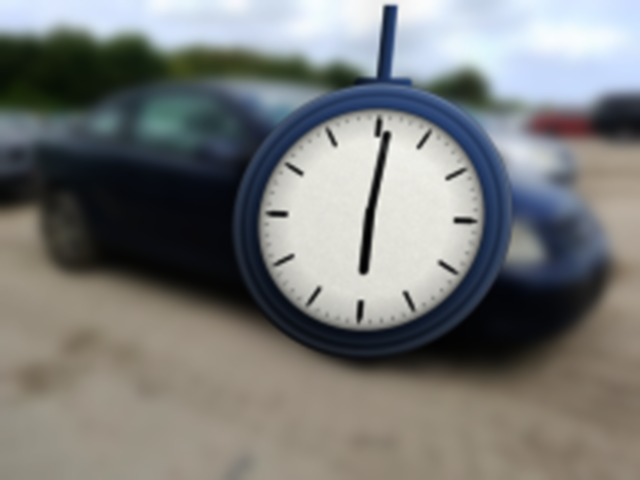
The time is 6:01
